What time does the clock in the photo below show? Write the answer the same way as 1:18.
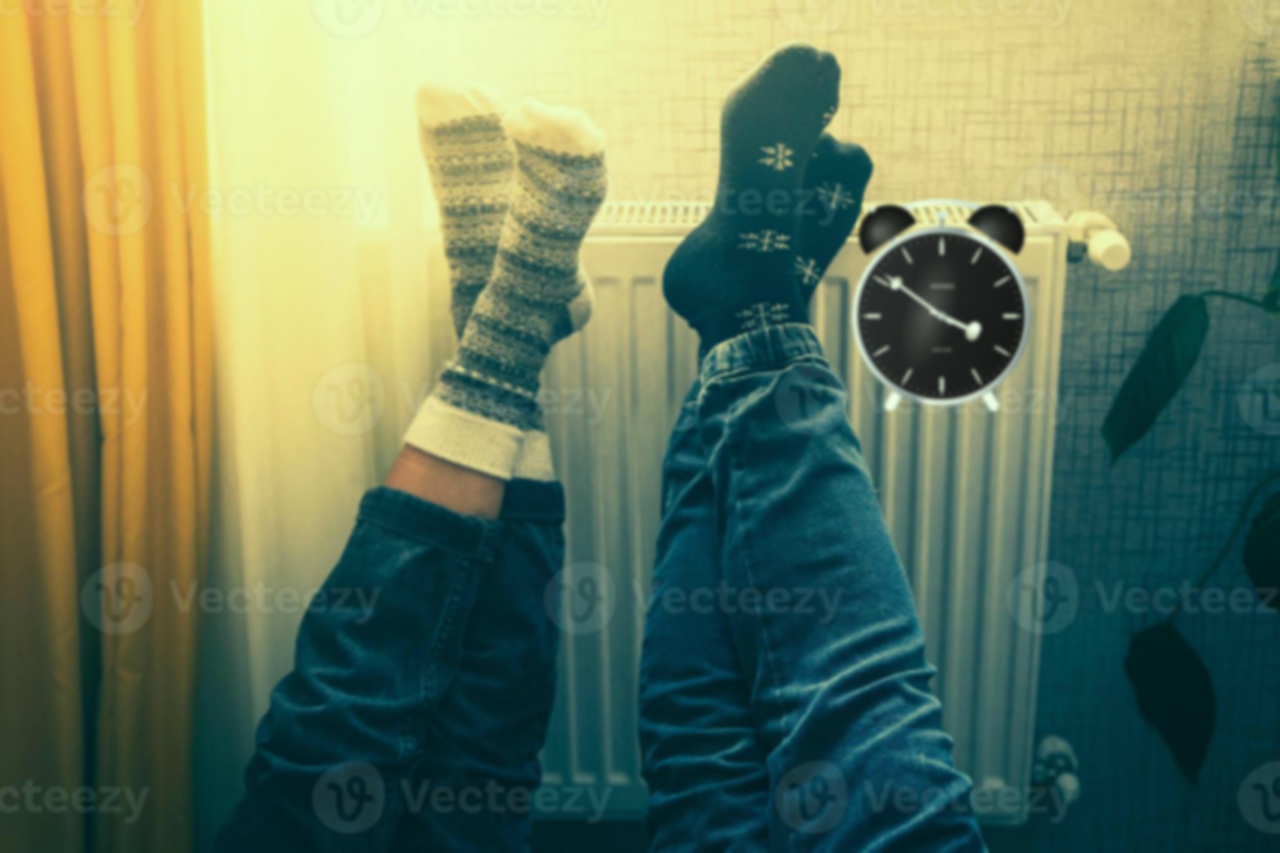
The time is 3:51
